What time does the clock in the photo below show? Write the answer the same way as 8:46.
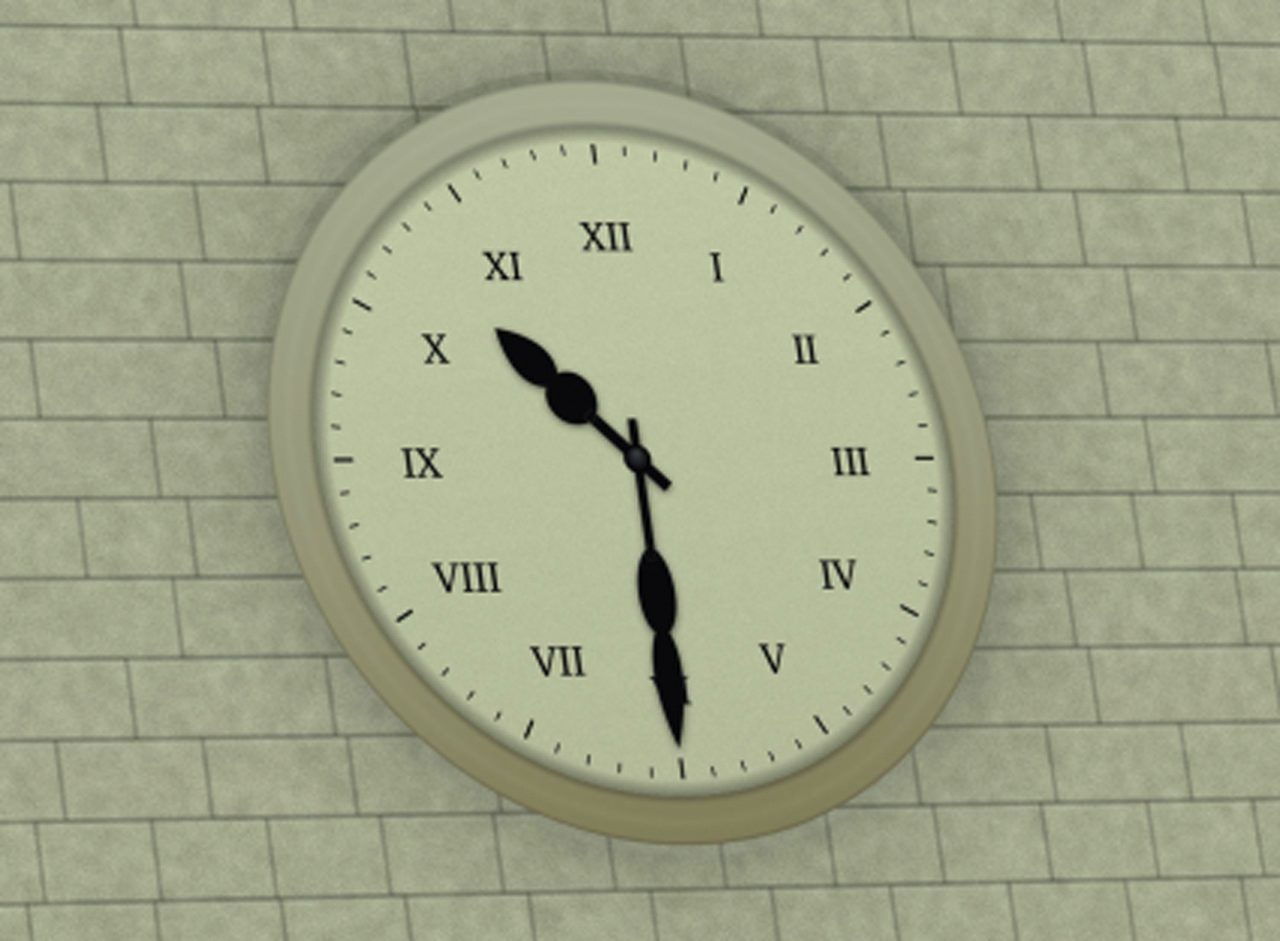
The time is 10:30
